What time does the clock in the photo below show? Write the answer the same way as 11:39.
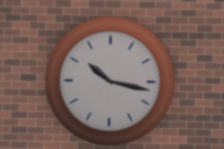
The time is 10:17
